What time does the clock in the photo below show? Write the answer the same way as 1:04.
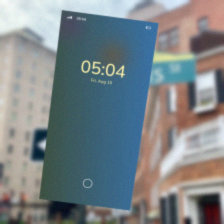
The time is 5:04
